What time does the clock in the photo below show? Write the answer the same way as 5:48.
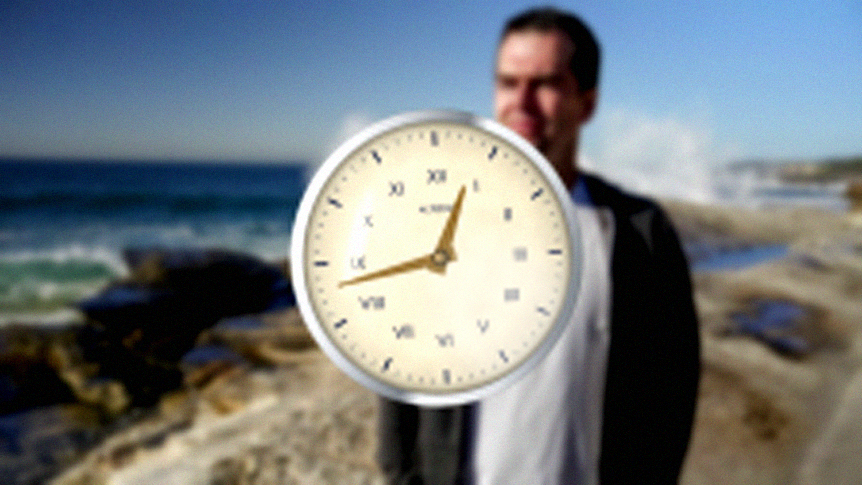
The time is 12:43
